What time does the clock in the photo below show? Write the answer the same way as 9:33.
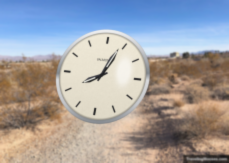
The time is 8:04
